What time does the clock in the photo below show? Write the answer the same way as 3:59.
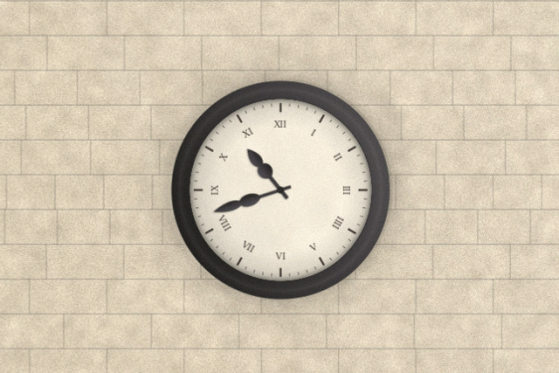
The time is 10:42
